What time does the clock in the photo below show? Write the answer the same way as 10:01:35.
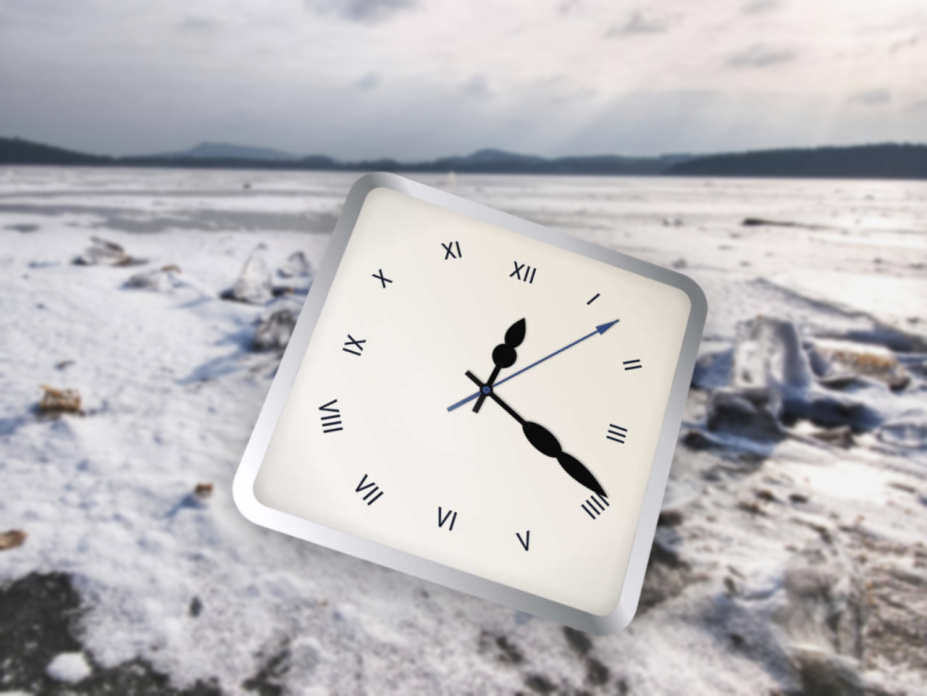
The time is 12:19:07
